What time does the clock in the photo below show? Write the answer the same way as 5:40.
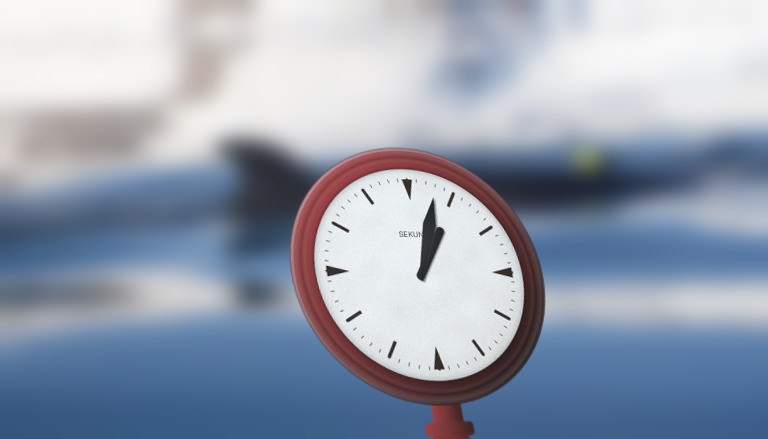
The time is 1:03
